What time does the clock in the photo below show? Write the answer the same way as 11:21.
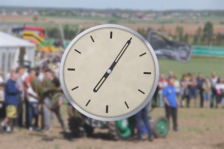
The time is 7:05
